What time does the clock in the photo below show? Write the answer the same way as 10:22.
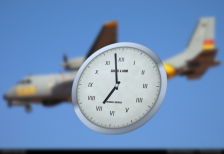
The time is 6:58
